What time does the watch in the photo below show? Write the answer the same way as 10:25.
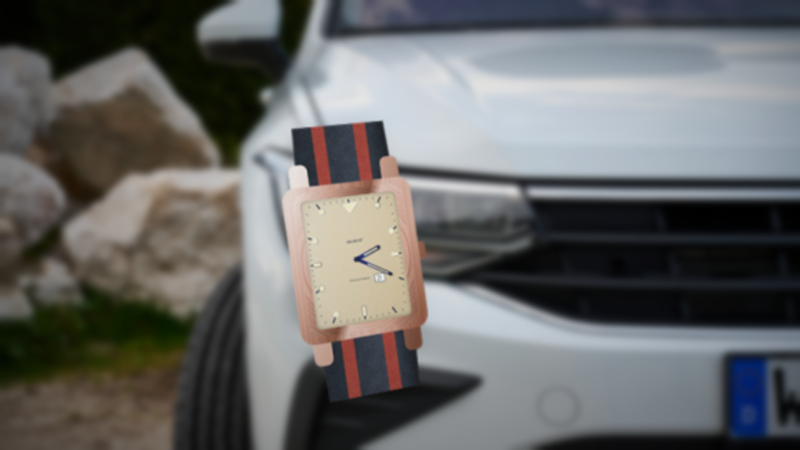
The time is 2:20
